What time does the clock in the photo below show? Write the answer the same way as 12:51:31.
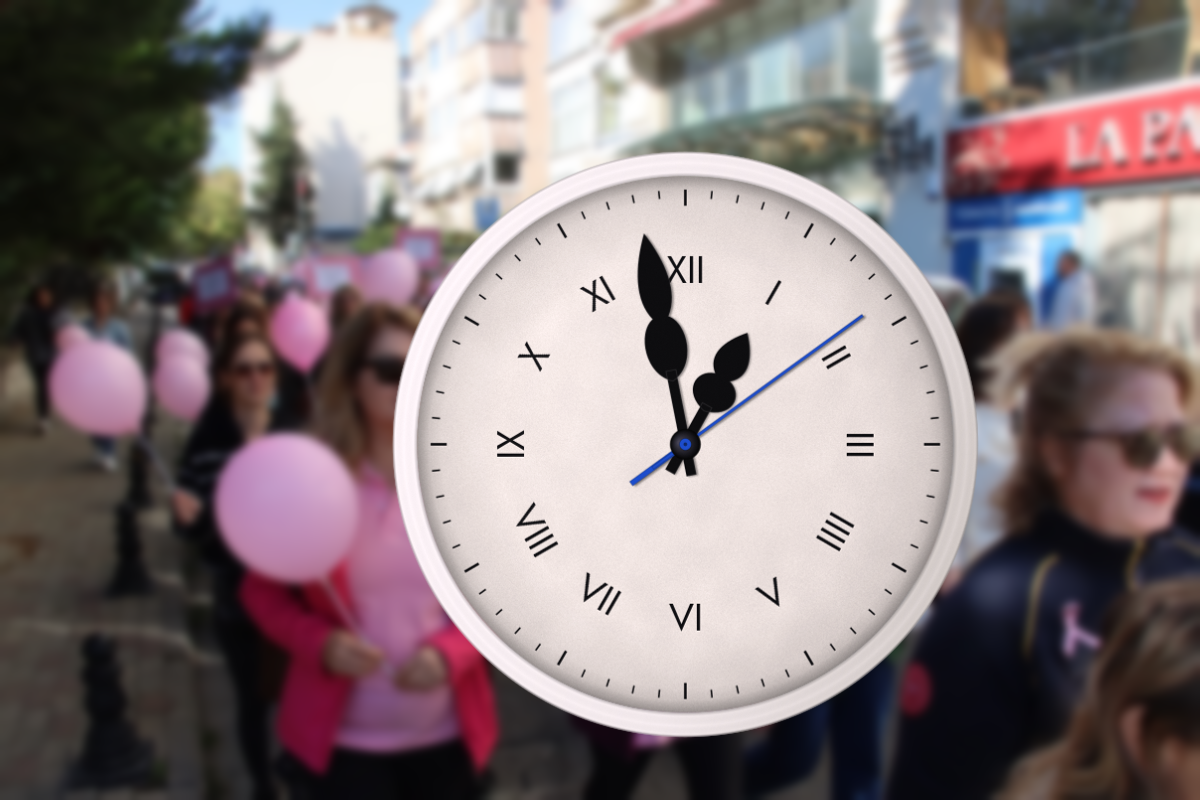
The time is 12:58:09
